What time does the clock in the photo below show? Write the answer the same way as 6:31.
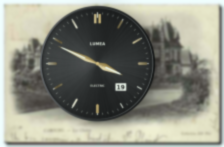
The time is 3:49
